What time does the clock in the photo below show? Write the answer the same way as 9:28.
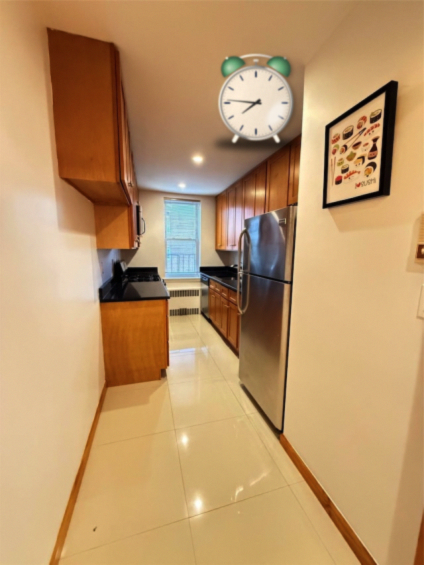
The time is 7:46
